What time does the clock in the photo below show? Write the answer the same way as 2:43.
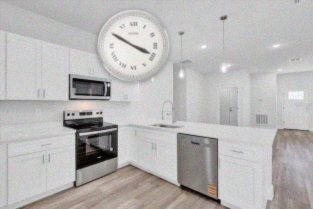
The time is 3:50
